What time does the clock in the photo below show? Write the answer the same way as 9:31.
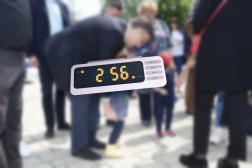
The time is 2:56
